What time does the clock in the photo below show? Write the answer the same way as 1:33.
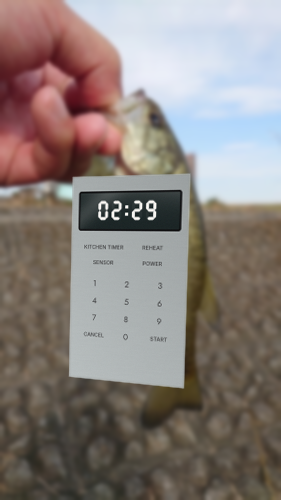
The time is 2:29
